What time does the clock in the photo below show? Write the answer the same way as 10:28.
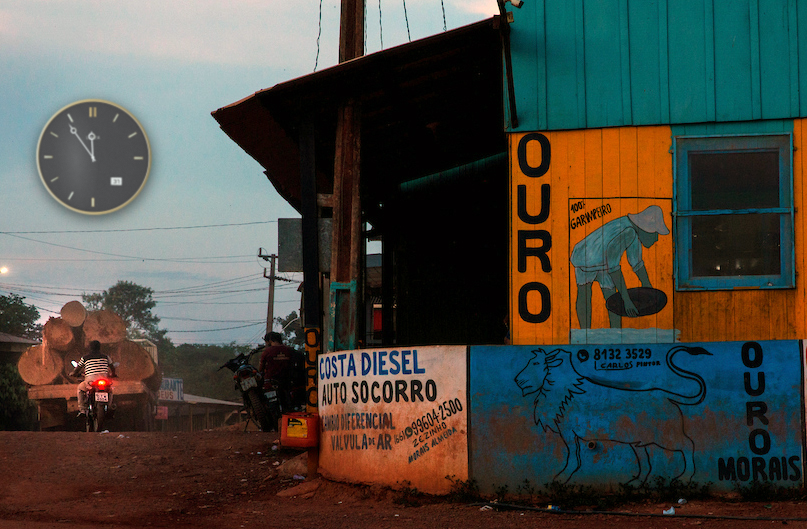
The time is 11:54
